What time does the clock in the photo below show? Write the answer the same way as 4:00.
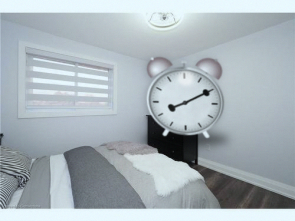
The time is 8:10
